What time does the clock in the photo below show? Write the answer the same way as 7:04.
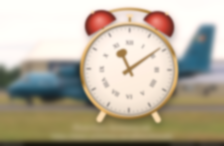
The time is 11:09
